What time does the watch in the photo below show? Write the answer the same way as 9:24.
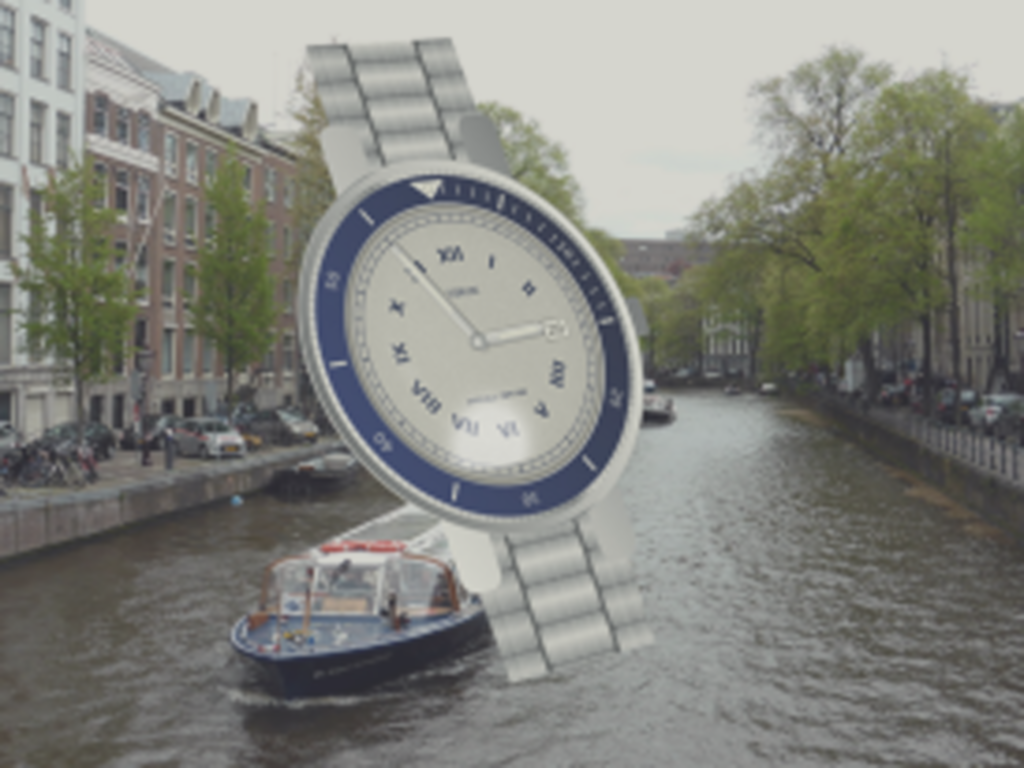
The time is 2:55
